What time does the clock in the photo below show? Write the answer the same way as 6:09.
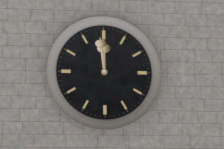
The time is 11:59
